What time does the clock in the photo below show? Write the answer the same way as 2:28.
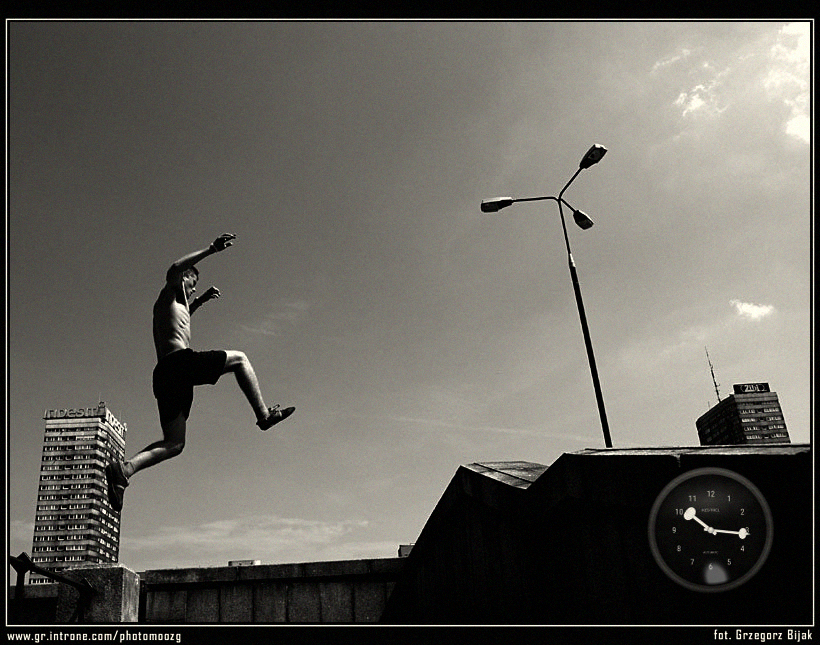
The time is 10:16
